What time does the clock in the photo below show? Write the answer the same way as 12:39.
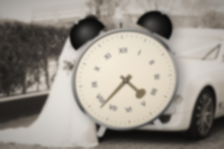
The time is 4:38
